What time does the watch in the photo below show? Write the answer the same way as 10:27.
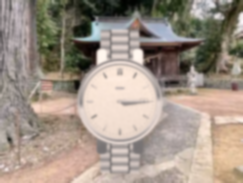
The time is 3:15
